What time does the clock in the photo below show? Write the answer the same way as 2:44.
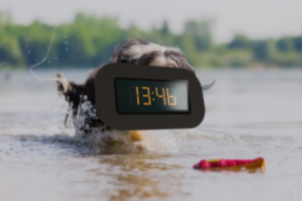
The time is 13:46
